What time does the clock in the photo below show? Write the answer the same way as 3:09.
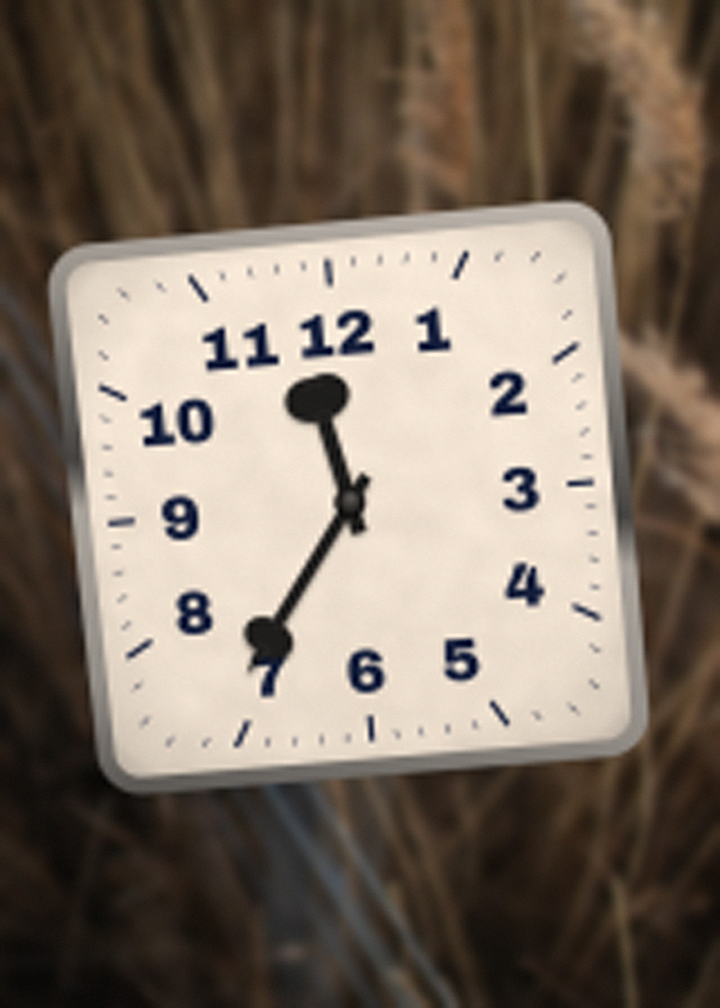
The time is 11:36
